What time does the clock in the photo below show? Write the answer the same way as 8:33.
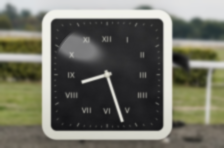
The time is 8:27
